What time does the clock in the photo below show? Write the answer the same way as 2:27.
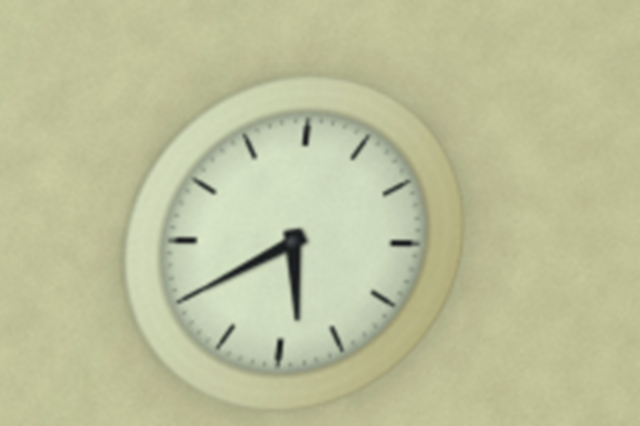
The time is 5:40
